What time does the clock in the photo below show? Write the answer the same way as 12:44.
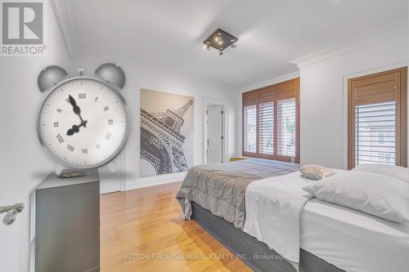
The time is 7:56
